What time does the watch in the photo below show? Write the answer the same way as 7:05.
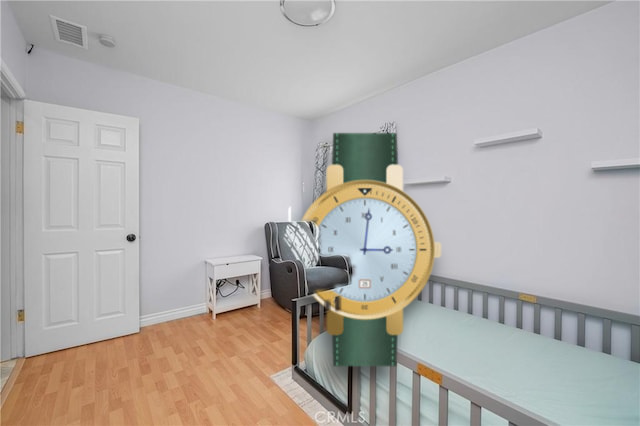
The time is 3:01
